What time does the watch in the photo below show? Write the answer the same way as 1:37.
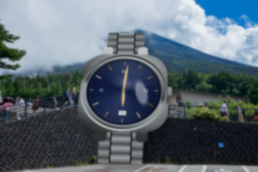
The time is 6:01
